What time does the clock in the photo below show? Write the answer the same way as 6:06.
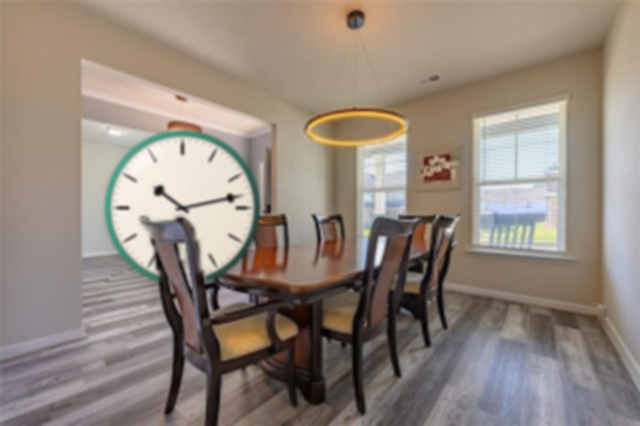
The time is 10:13
